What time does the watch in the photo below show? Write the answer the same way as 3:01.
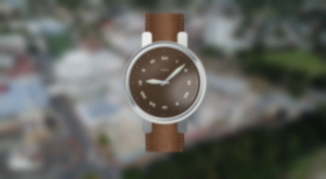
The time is 9:08
